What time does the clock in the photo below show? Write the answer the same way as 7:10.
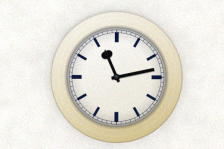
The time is 11:13
